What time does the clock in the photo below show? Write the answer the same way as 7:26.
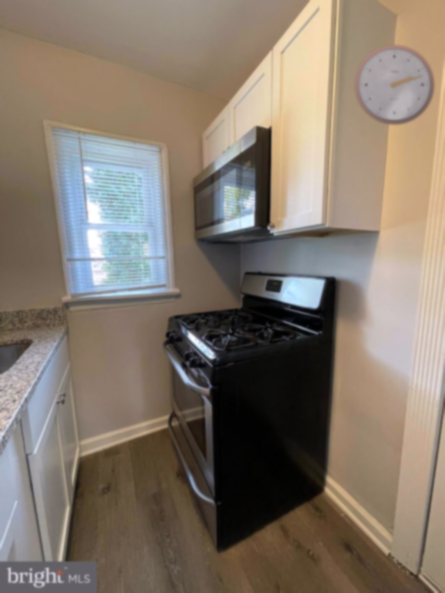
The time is 2:12
